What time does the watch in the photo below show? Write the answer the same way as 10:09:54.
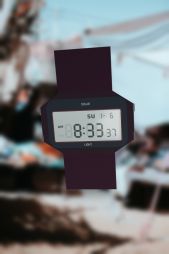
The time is 8:33:37
